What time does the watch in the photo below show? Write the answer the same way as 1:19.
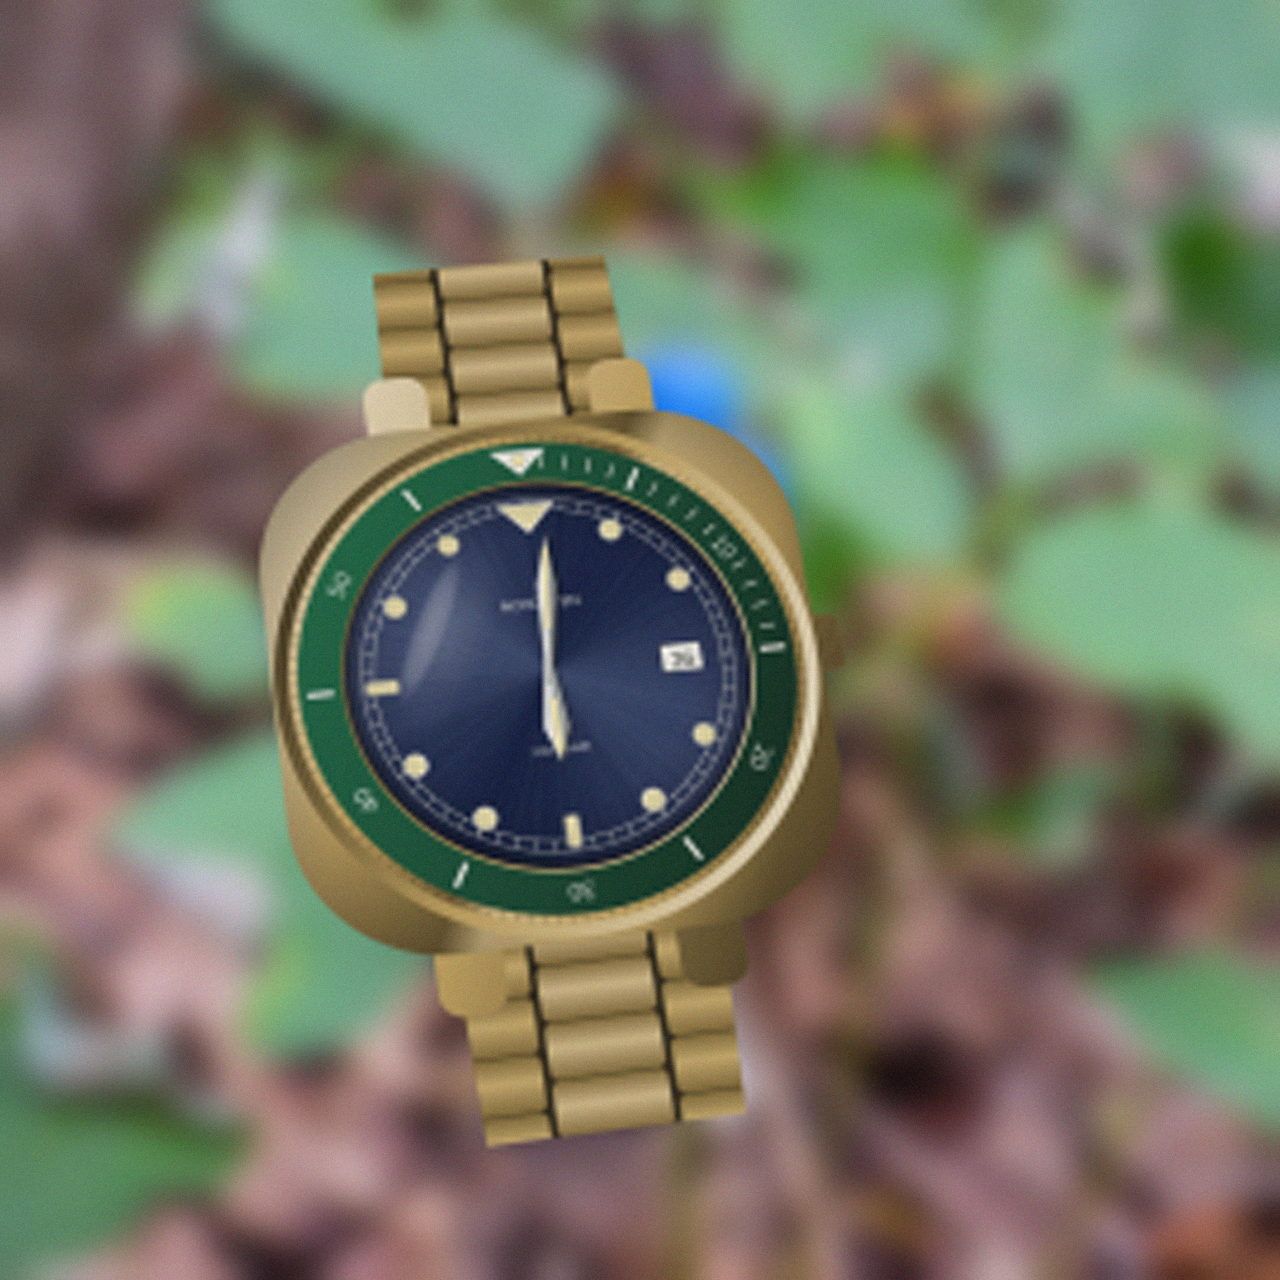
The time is 6:01
